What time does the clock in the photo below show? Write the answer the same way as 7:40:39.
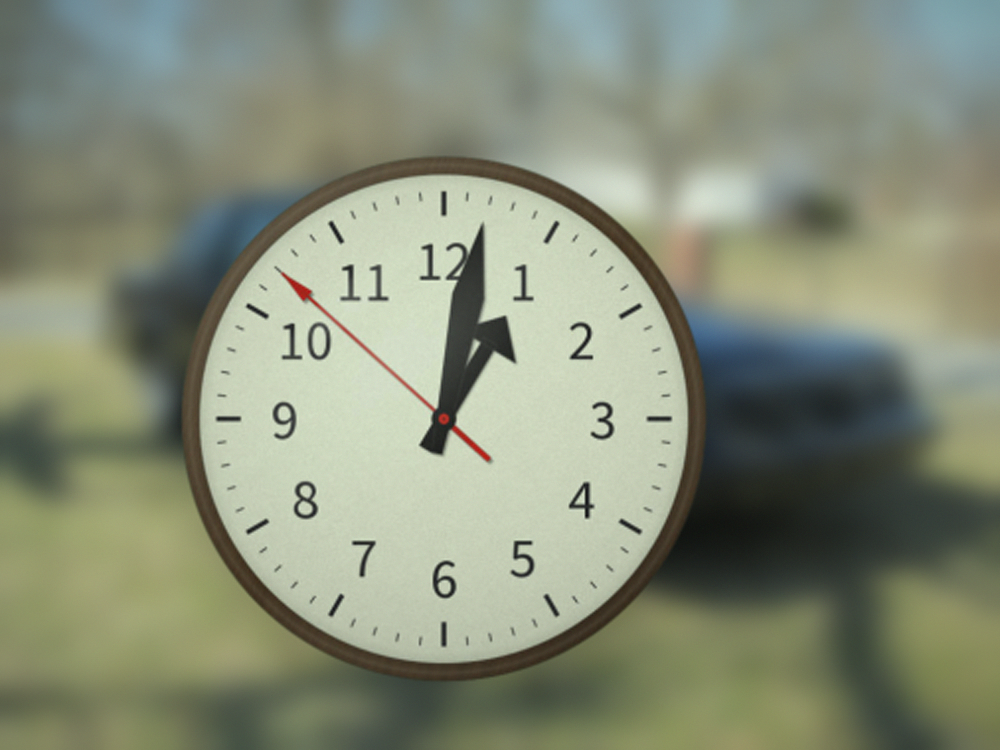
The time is 1:01:52
